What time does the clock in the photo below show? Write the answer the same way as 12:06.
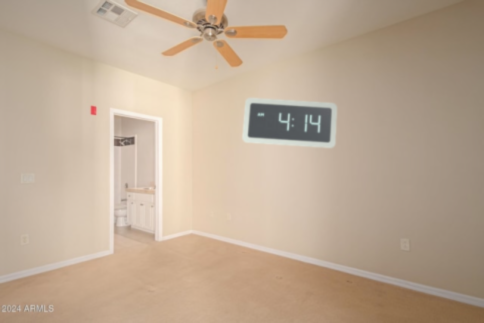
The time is 4:14
